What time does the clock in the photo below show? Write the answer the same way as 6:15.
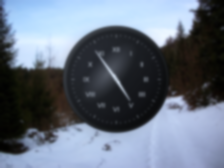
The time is 4:54
